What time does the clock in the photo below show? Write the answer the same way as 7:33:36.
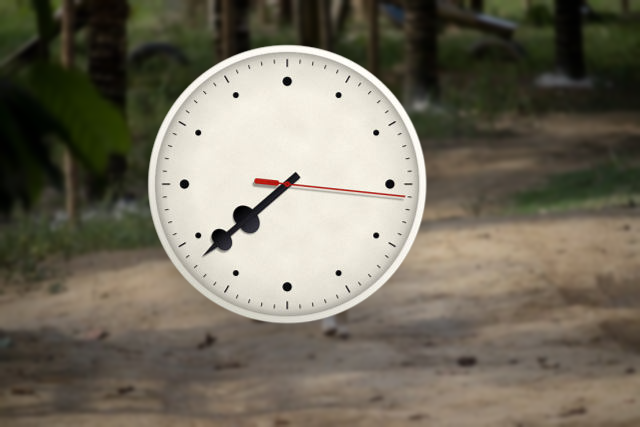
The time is 7:38:16
